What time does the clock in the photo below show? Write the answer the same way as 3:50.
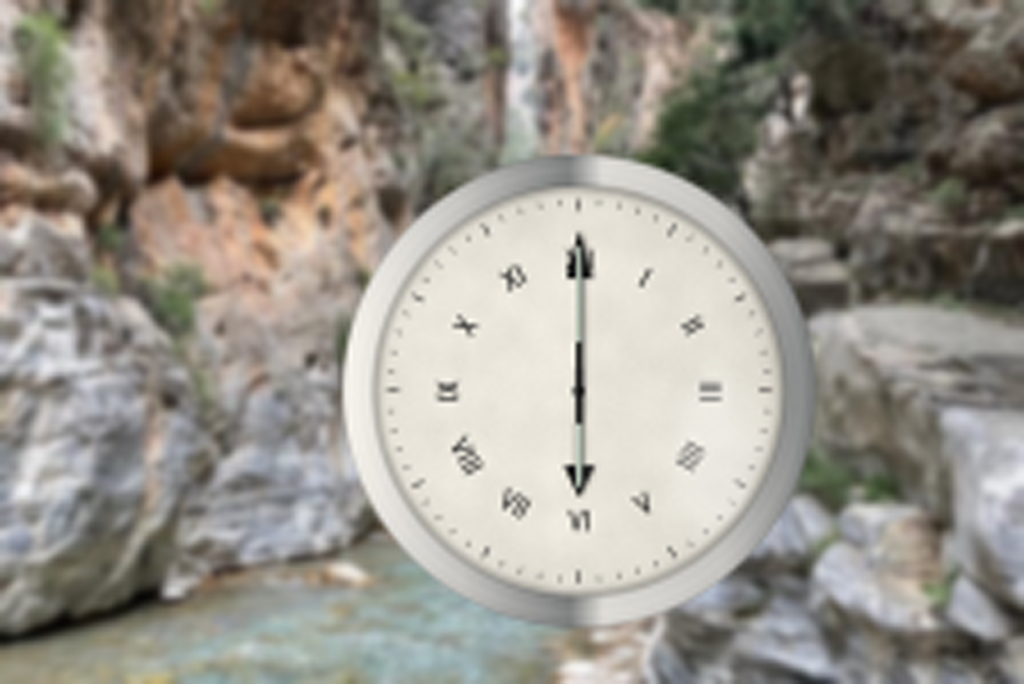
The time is 6:00
